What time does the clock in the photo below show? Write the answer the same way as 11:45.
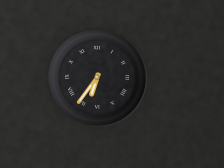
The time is 6:36
